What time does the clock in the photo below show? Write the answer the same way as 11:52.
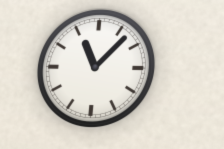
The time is 11:07
